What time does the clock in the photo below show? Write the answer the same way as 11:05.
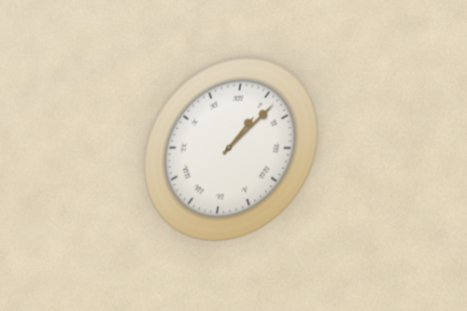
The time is 1:07
